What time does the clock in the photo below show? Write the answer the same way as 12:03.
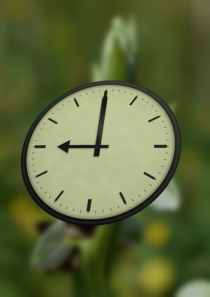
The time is 9:00
